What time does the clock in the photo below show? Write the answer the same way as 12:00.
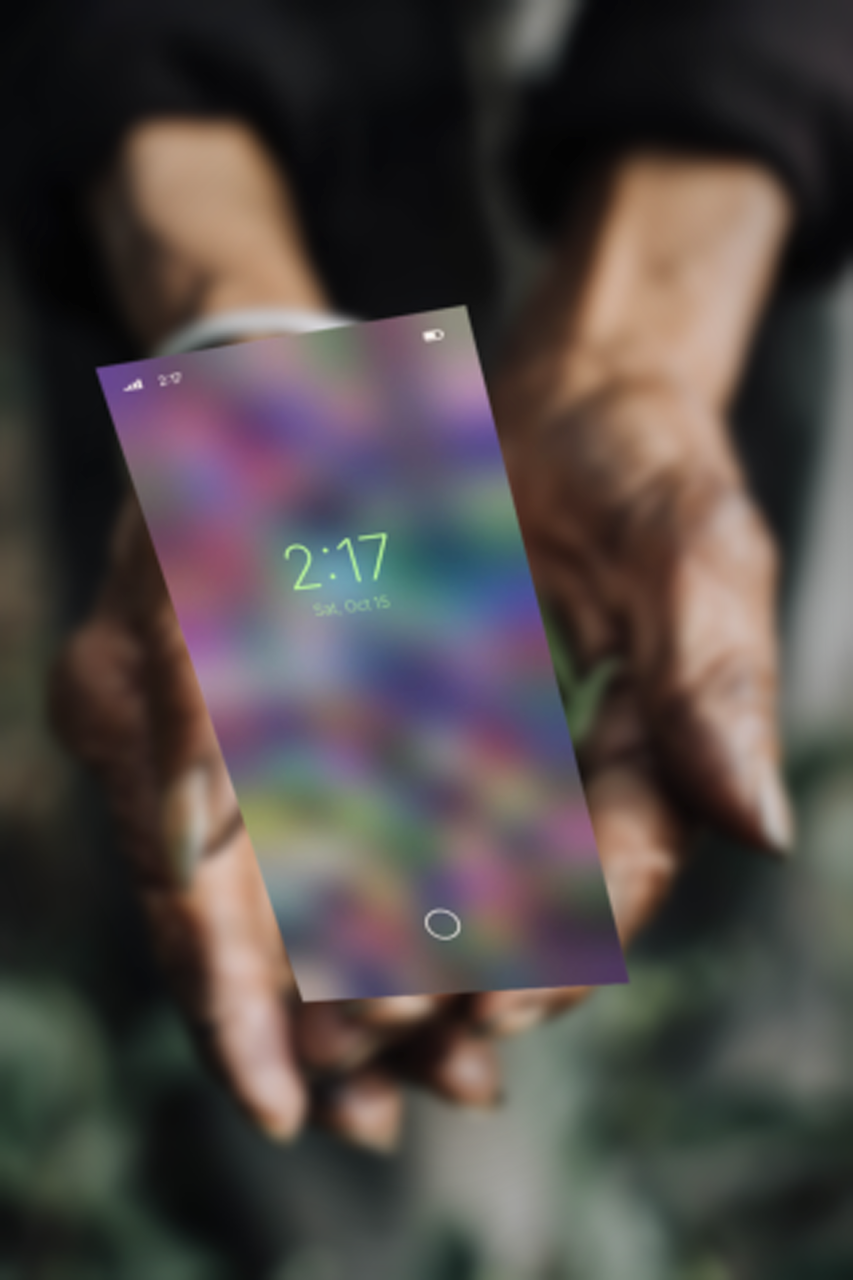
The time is 2:17
